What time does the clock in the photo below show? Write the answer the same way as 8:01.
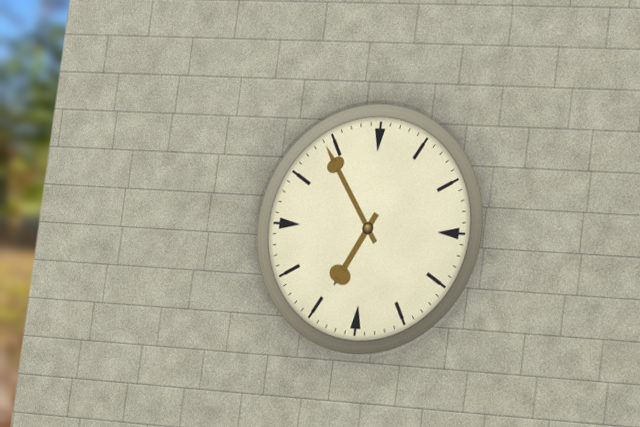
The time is 6:54
